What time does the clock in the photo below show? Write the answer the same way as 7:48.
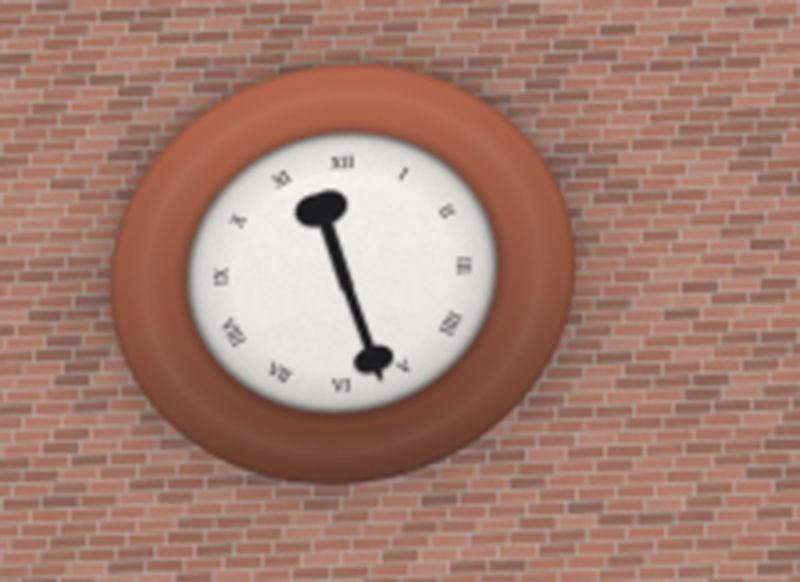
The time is 11:27
